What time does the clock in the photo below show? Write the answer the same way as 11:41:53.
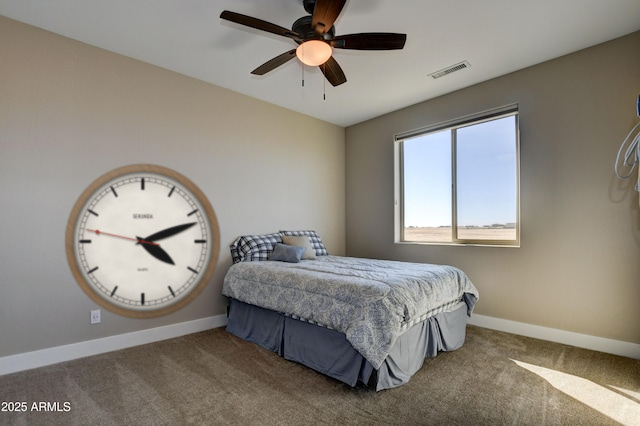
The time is 4:11:47
